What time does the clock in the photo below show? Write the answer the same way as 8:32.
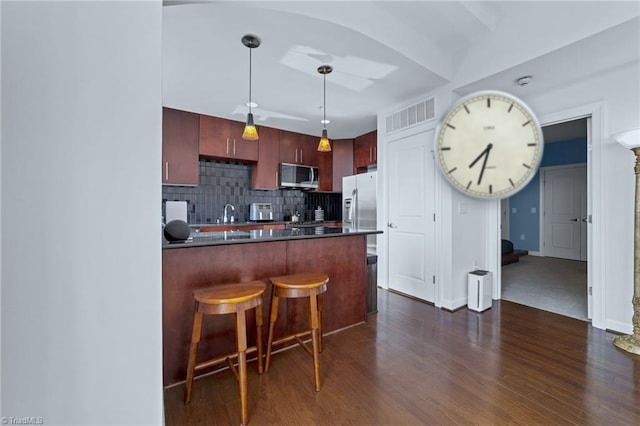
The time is 7:33
